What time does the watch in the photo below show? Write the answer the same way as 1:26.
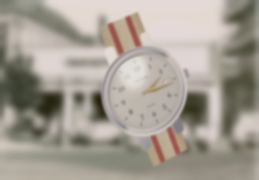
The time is 2:16
